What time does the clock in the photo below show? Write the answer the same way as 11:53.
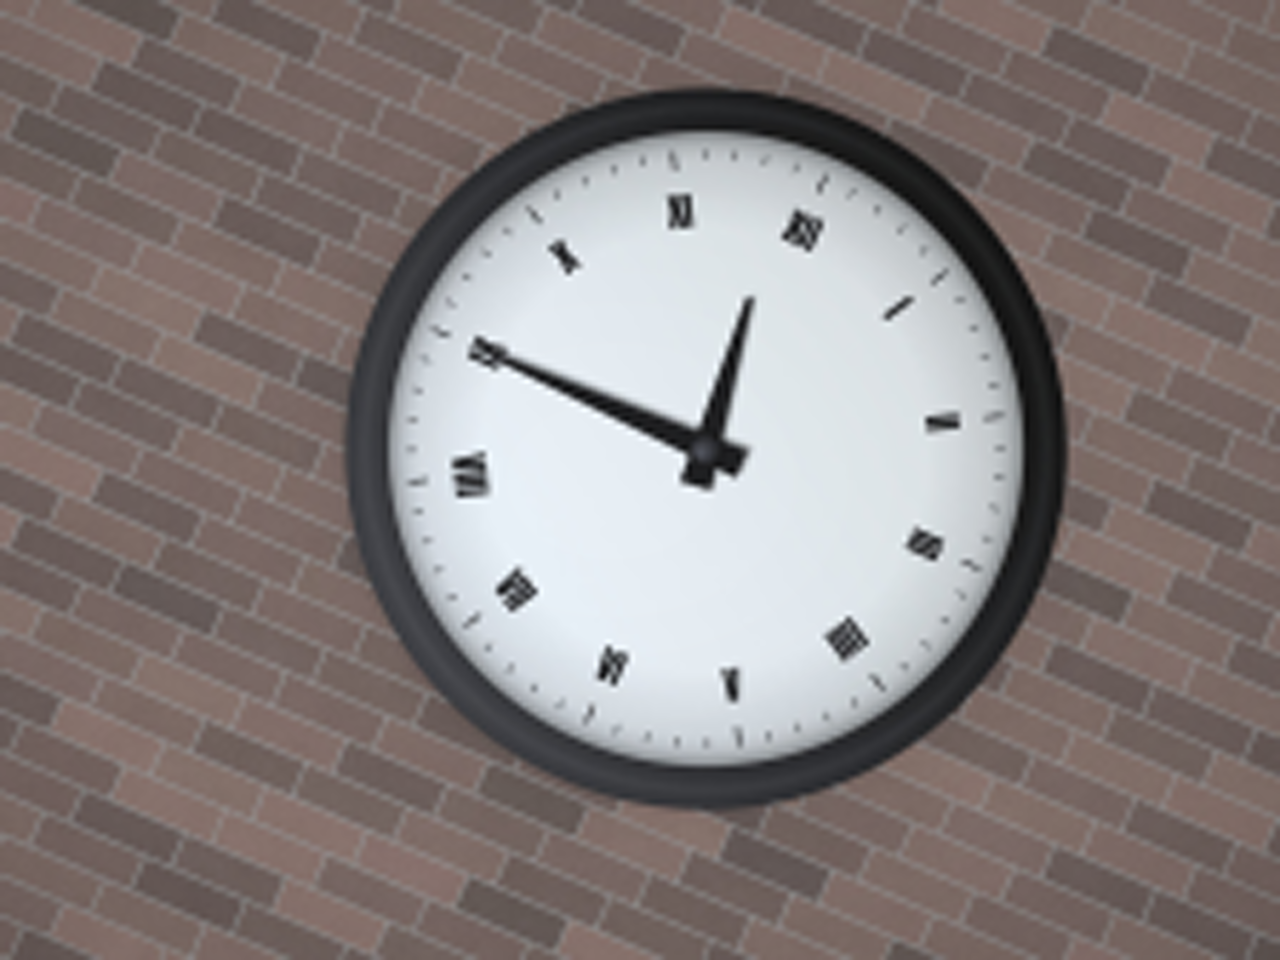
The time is 11:45
